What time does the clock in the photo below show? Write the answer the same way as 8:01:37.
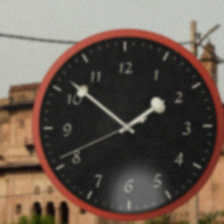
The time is 1:51:41
